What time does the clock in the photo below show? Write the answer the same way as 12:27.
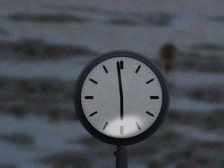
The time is 5:59
